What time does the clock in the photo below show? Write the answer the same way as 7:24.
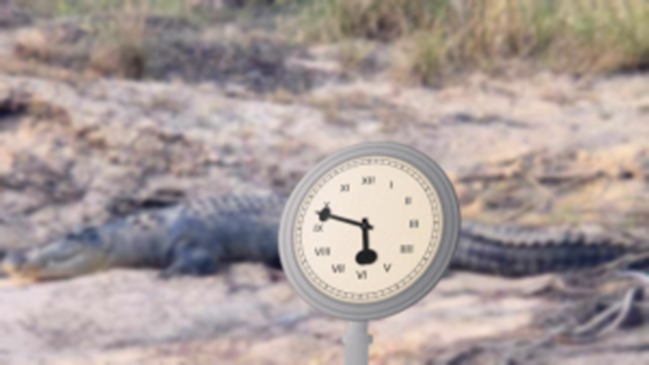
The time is 5:48
